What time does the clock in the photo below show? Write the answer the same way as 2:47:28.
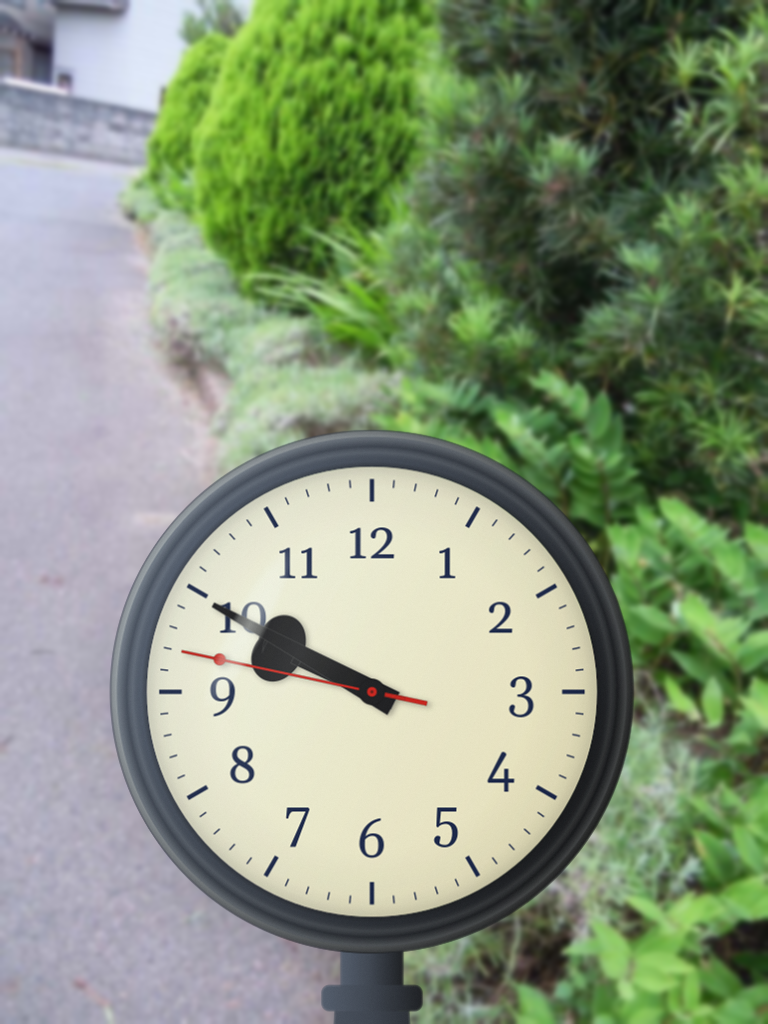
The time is 9:49:47
